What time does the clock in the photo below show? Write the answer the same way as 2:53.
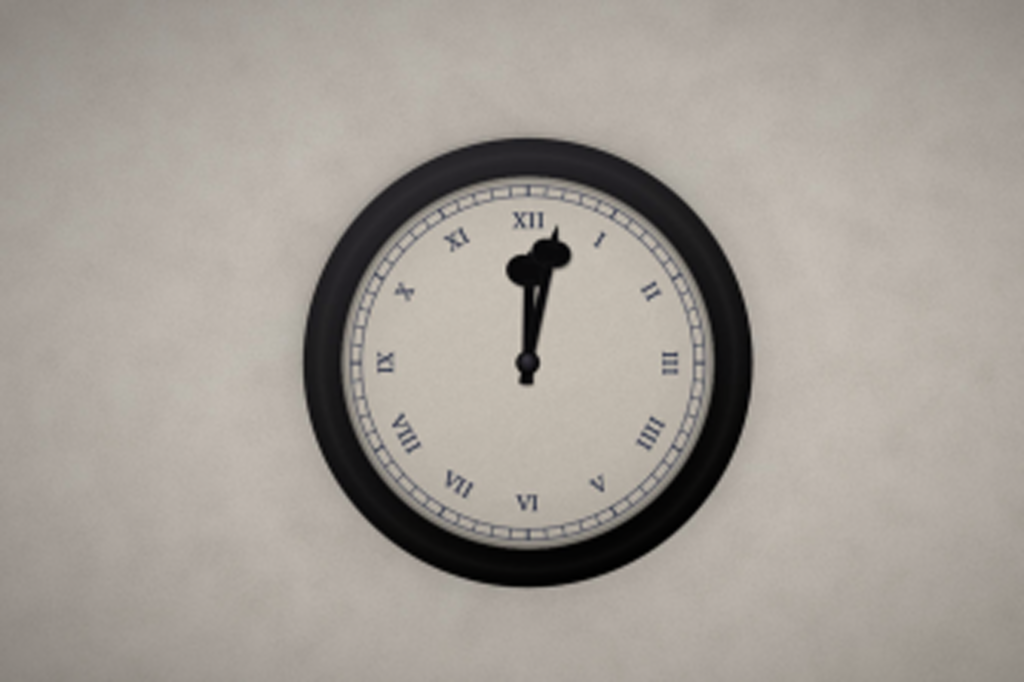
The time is 12:02
